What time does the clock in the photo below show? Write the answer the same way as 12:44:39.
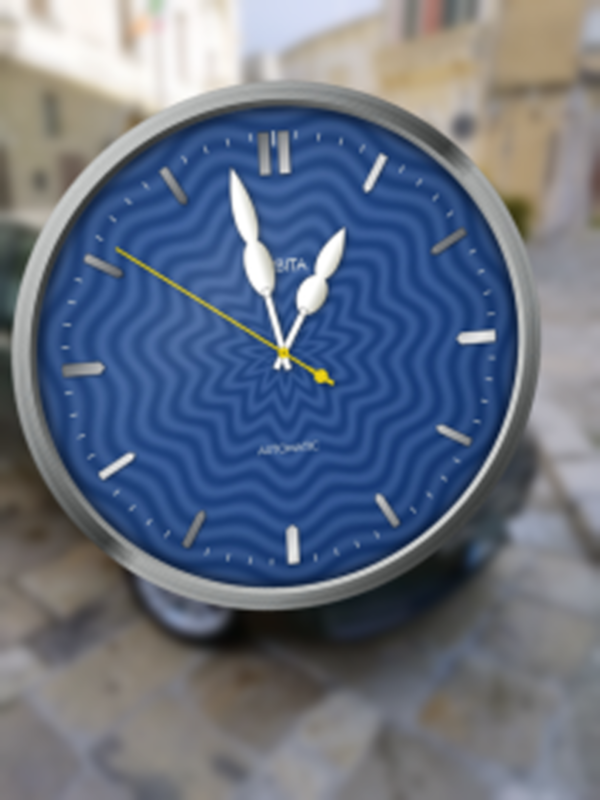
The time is 12:57:51
